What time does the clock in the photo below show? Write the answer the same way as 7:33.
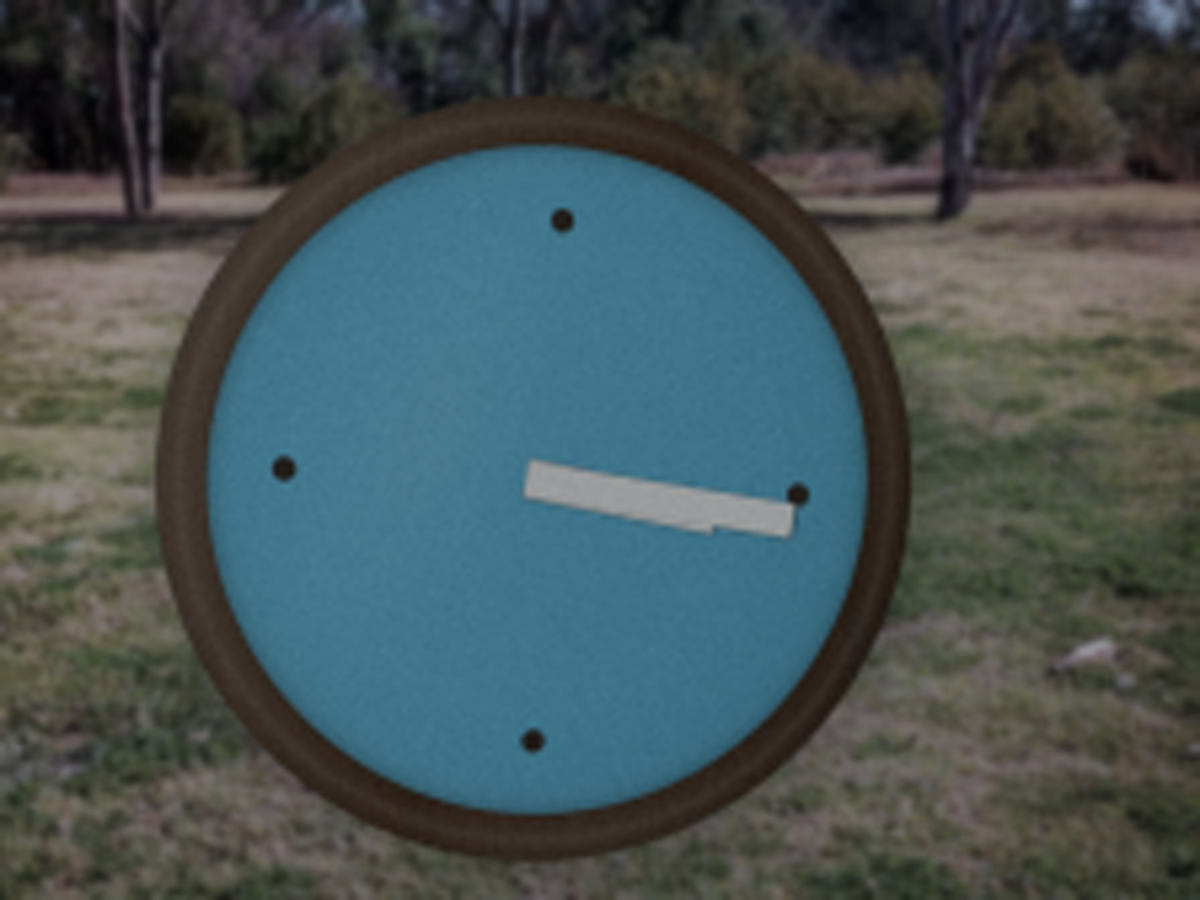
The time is 3:16
